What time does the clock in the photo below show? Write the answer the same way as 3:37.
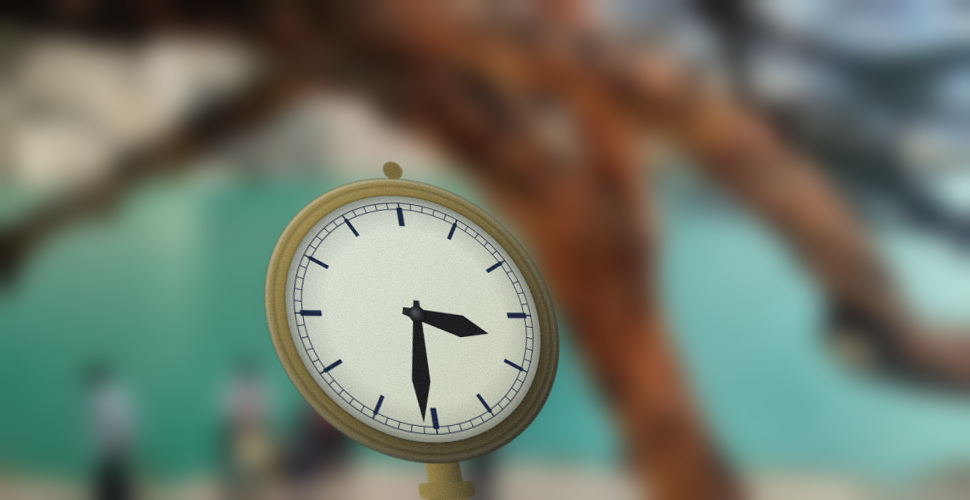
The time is 3:31
